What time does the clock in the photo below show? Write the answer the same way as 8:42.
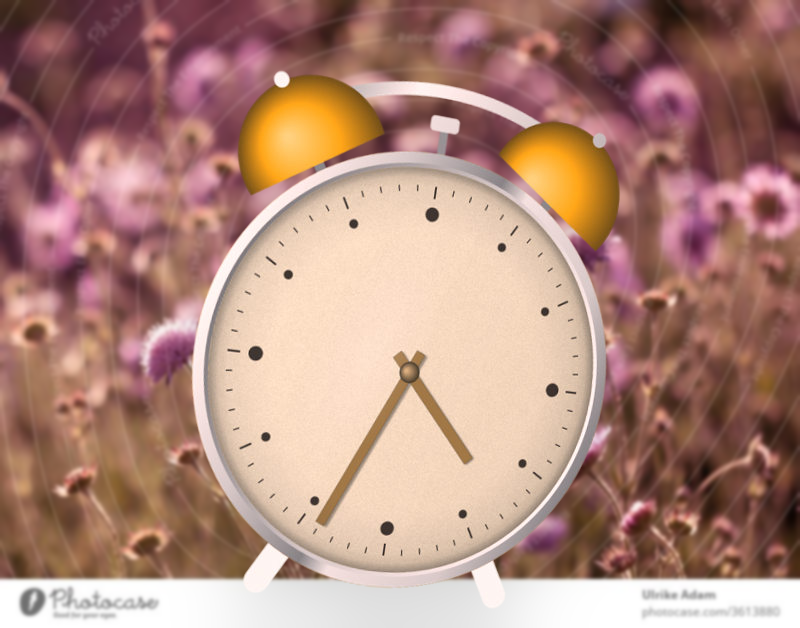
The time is 4:34
